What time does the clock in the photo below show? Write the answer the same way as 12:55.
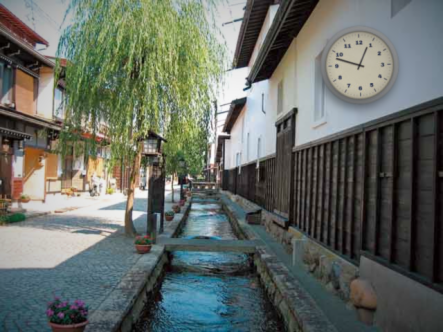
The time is 12:48
